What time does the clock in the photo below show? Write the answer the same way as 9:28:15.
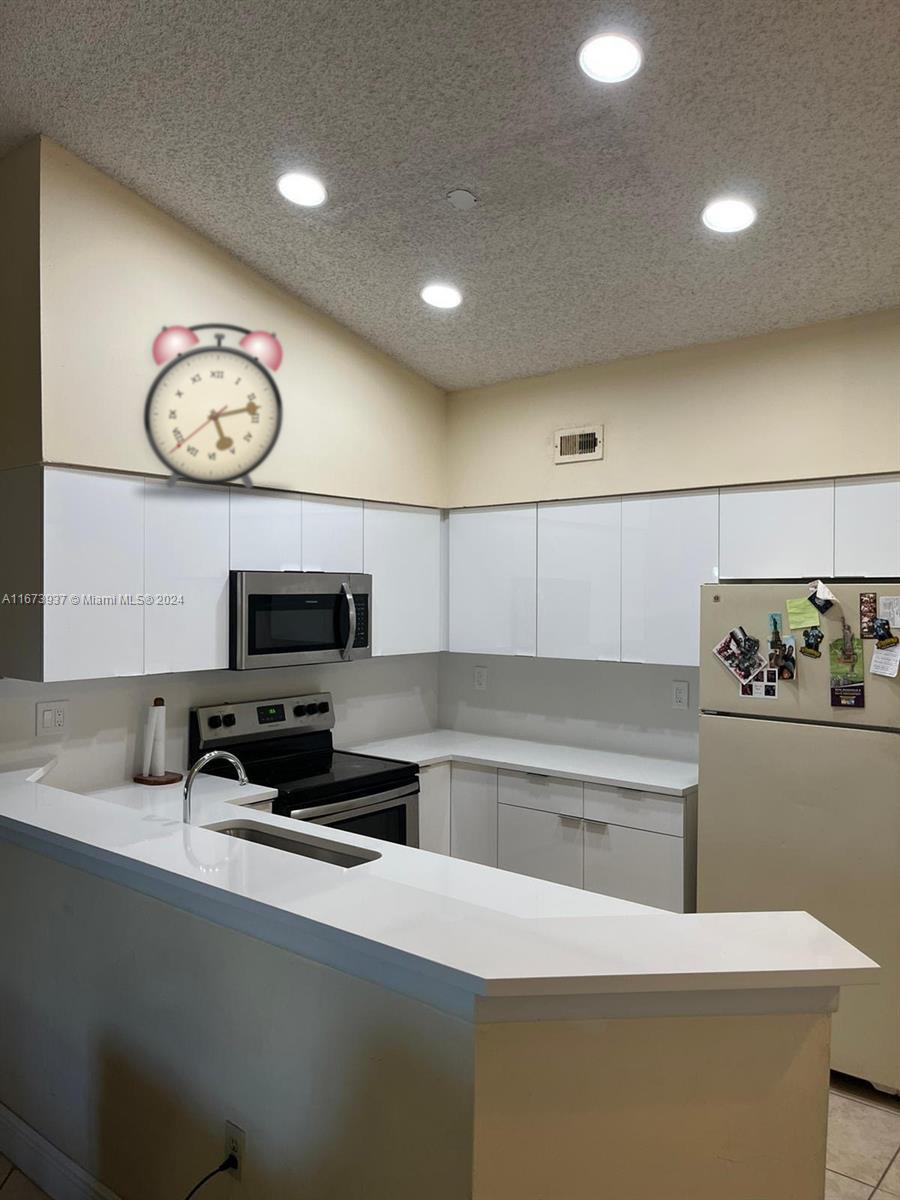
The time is 5:12:38
